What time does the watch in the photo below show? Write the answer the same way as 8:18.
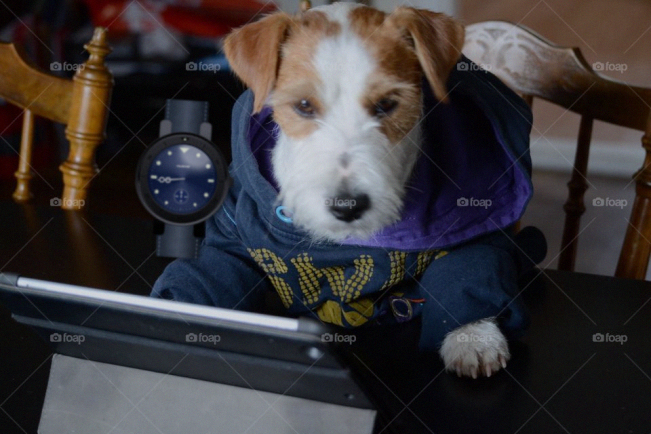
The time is 8:44
